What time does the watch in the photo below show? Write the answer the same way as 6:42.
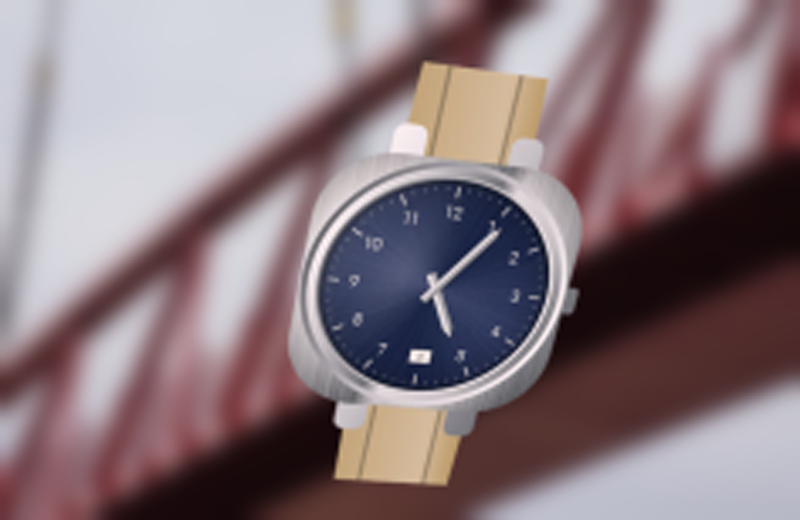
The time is 5:06
